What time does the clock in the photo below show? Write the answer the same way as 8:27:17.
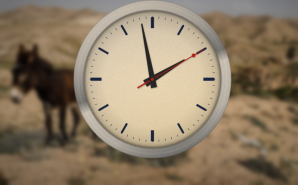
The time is 1:58:10
